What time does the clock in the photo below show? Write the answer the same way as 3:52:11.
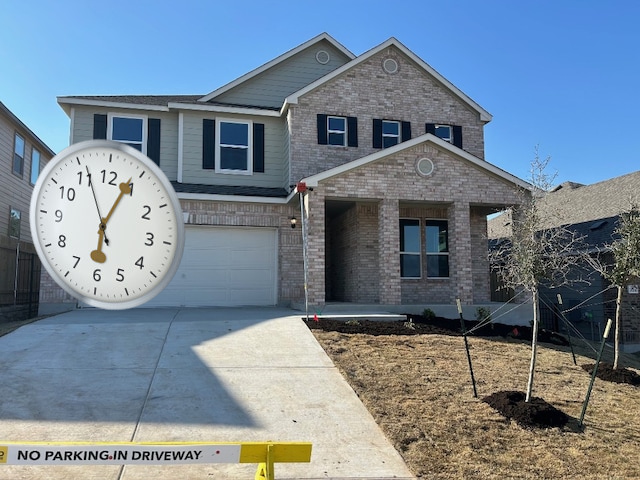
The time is 6:03:56
